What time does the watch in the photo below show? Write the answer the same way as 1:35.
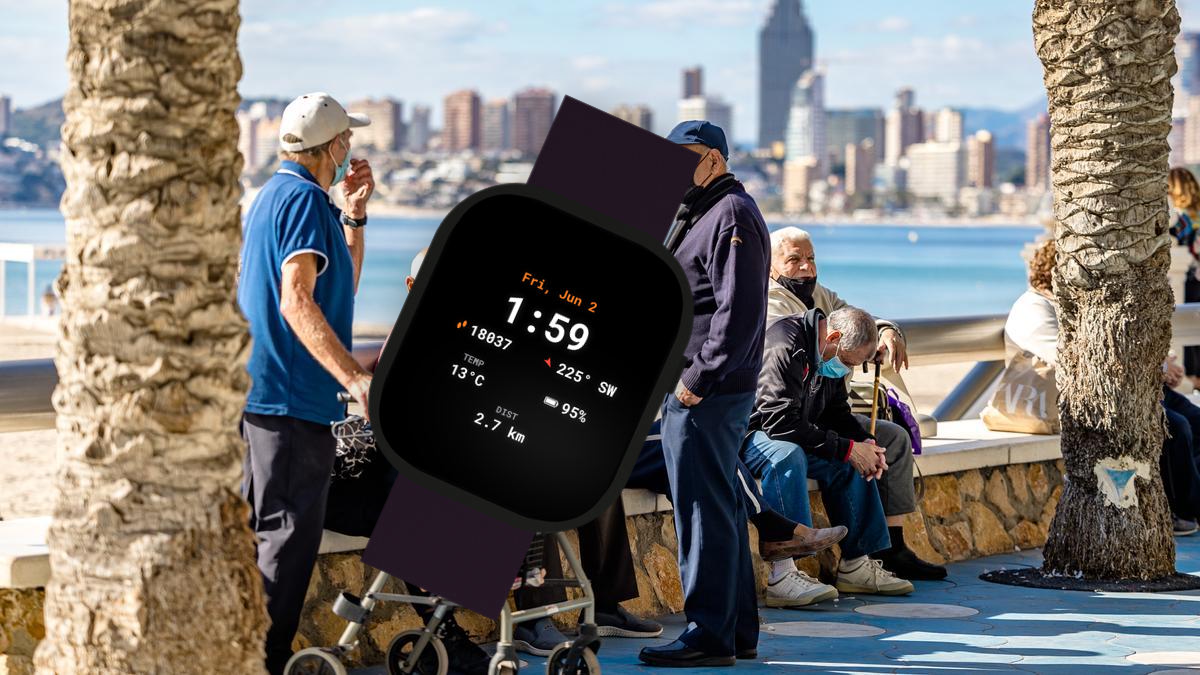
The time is 1:59
